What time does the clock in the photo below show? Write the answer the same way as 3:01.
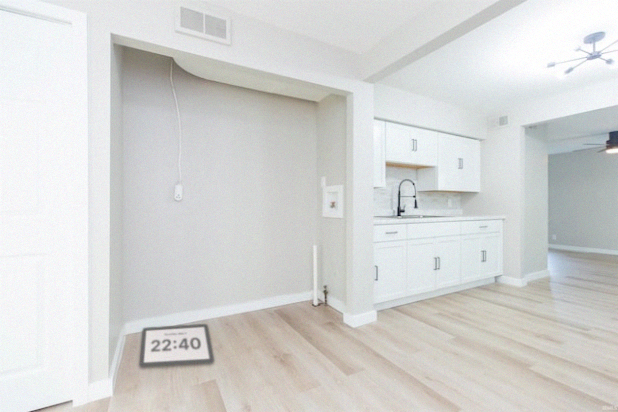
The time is 22:40
